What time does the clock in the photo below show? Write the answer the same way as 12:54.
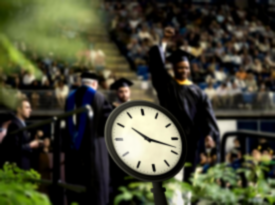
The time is 10:18
